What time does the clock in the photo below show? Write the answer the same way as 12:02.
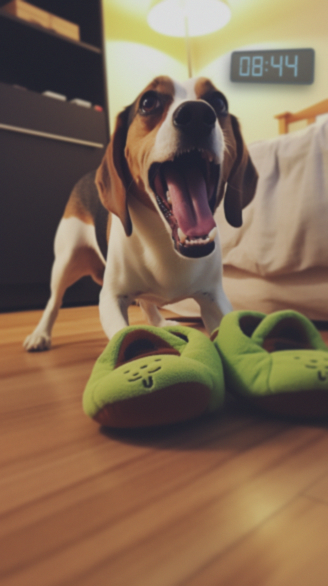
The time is 8:44
